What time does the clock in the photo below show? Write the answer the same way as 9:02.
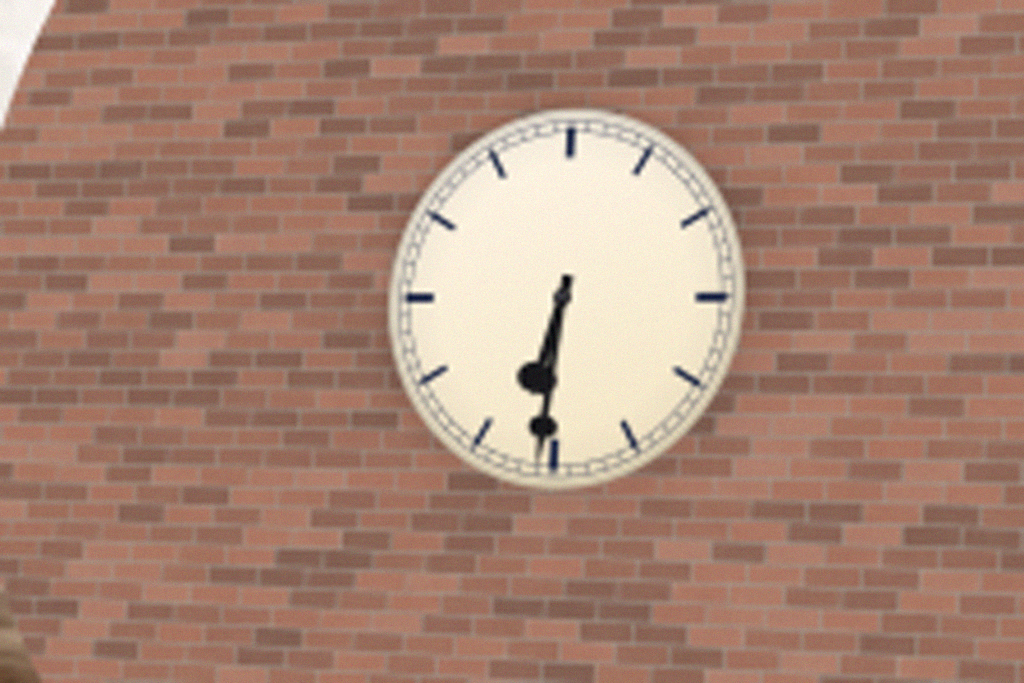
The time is 6:31
